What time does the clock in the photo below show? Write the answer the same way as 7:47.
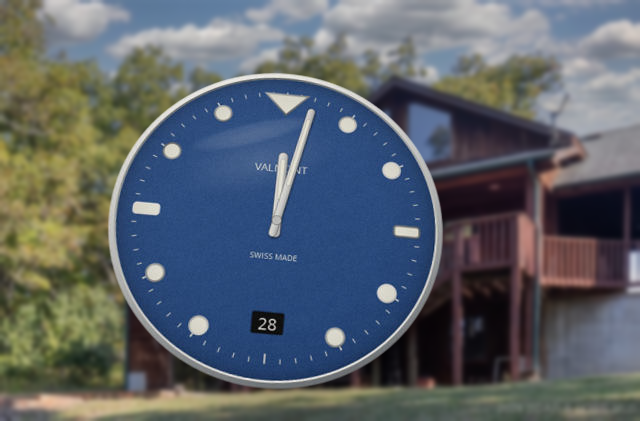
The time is 12:02
